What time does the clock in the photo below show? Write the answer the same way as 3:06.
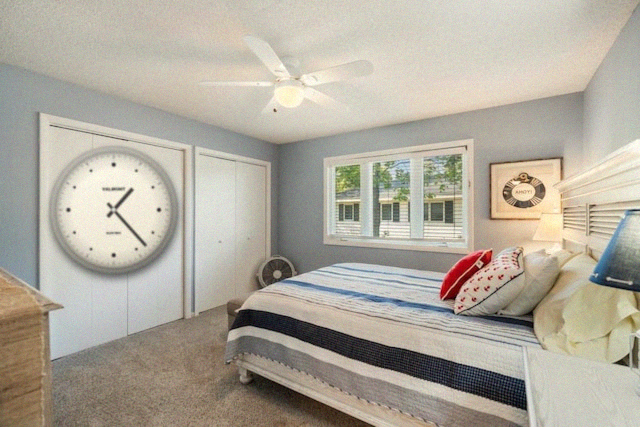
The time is 1:23
